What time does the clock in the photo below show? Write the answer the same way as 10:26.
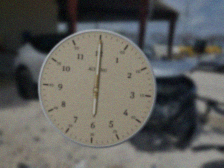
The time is 6:00
